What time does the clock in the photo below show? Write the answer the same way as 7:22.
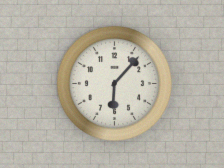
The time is 6:07
